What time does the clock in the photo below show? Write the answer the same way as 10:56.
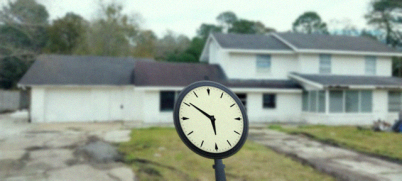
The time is 5:51
